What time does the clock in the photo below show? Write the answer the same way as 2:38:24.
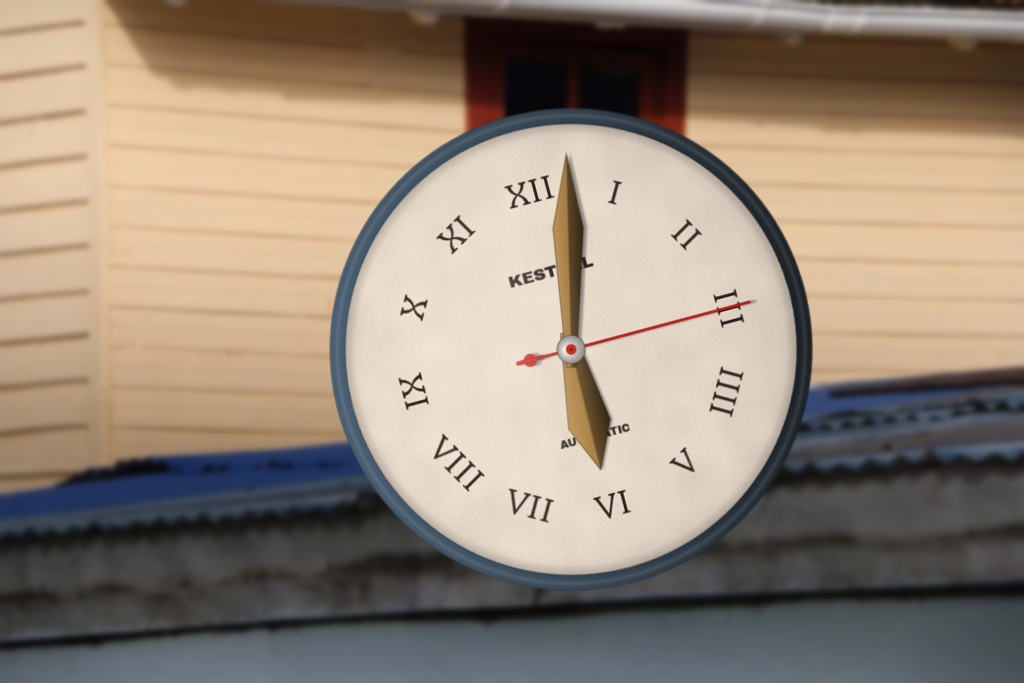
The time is 6:02:15
